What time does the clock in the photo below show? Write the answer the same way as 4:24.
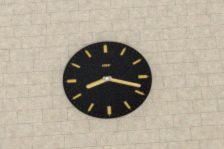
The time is 8:18
